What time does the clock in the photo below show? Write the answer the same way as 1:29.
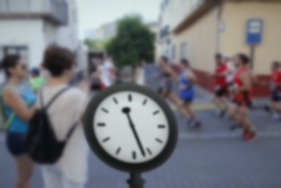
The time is 11:27
